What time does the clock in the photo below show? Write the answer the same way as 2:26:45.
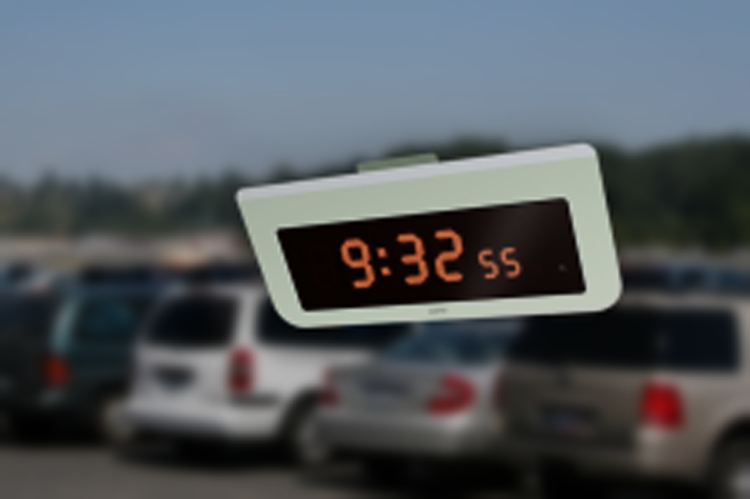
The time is 9:32:55
